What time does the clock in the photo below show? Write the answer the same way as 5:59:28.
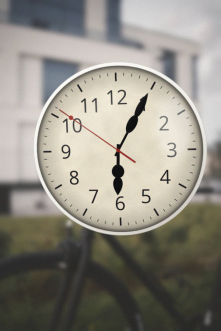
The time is 6:04:51
